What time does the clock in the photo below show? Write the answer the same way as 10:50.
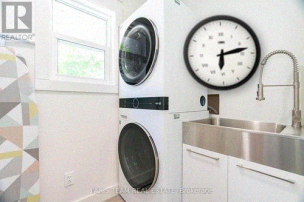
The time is 6:13
